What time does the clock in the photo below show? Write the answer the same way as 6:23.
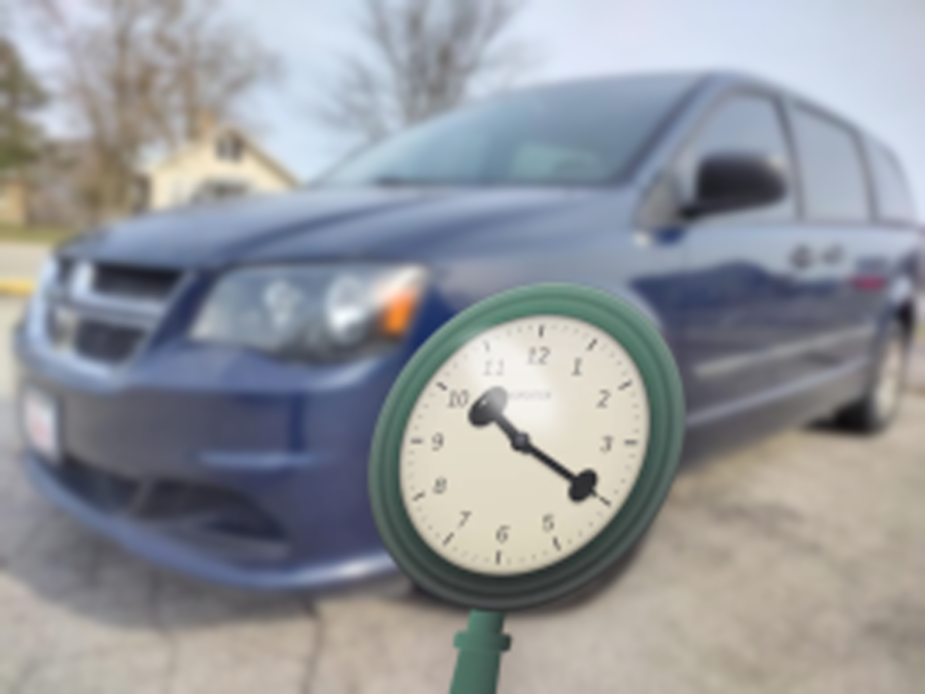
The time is 10:20
